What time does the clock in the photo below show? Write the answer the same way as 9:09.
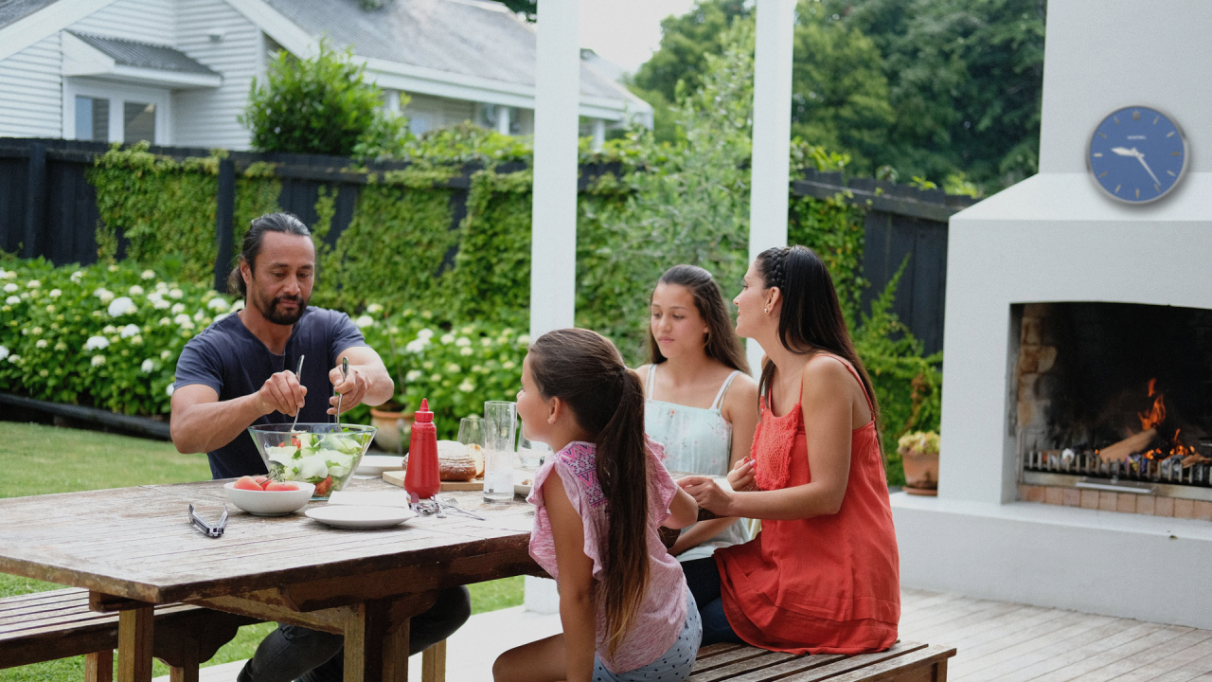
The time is 9:24
